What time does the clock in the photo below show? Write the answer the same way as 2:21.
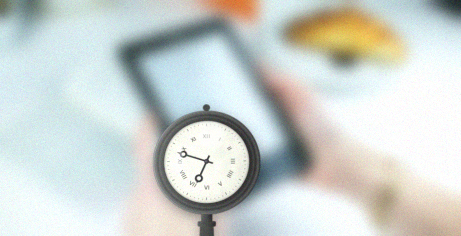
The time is 6:48
